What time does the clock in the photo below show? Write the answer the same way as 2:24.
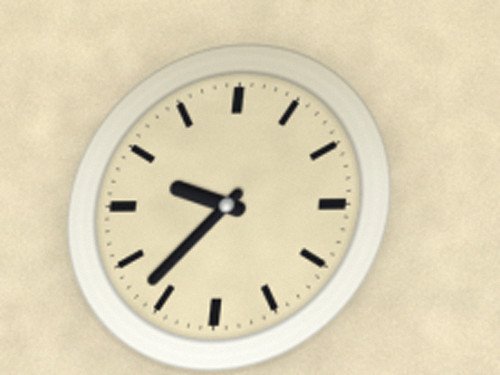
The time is 9:37
